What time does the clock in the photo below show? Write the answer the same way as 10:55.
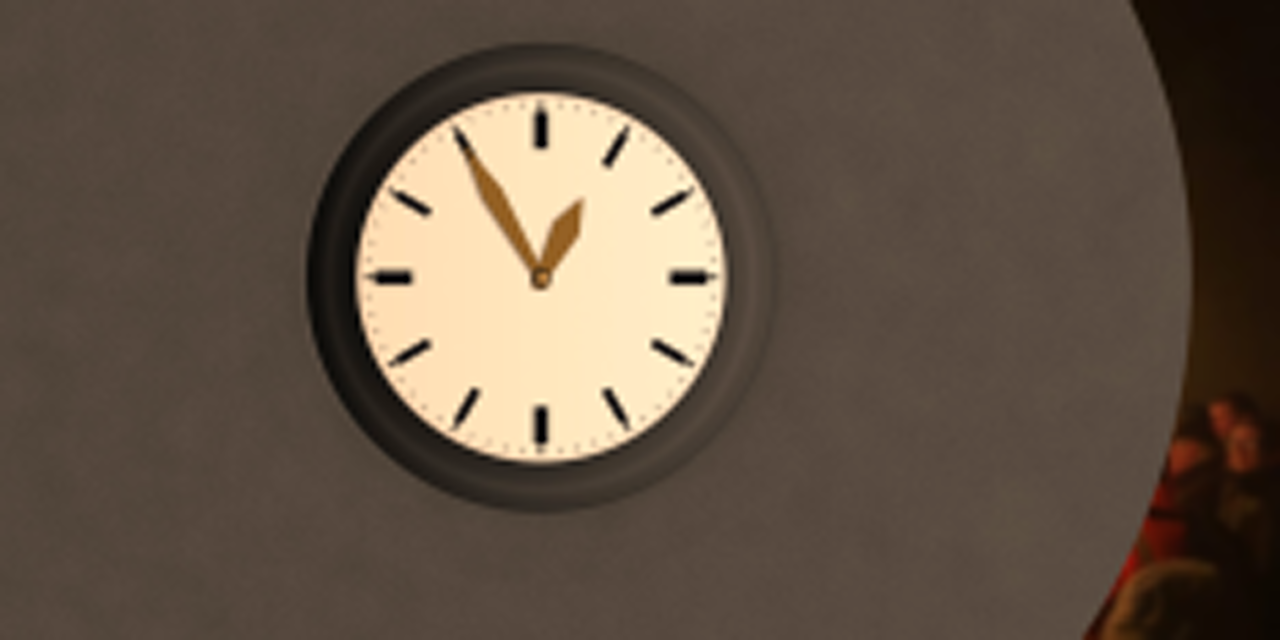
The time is 12:55
